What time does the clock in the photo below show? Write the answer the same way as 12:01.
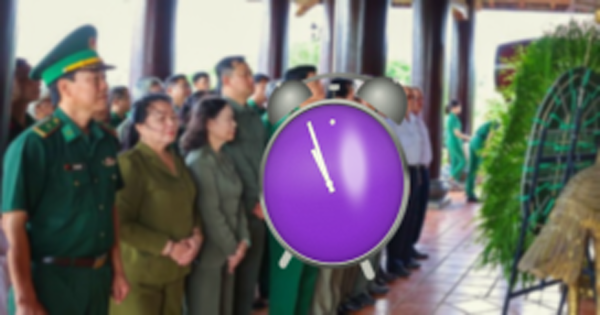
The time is 10:56
